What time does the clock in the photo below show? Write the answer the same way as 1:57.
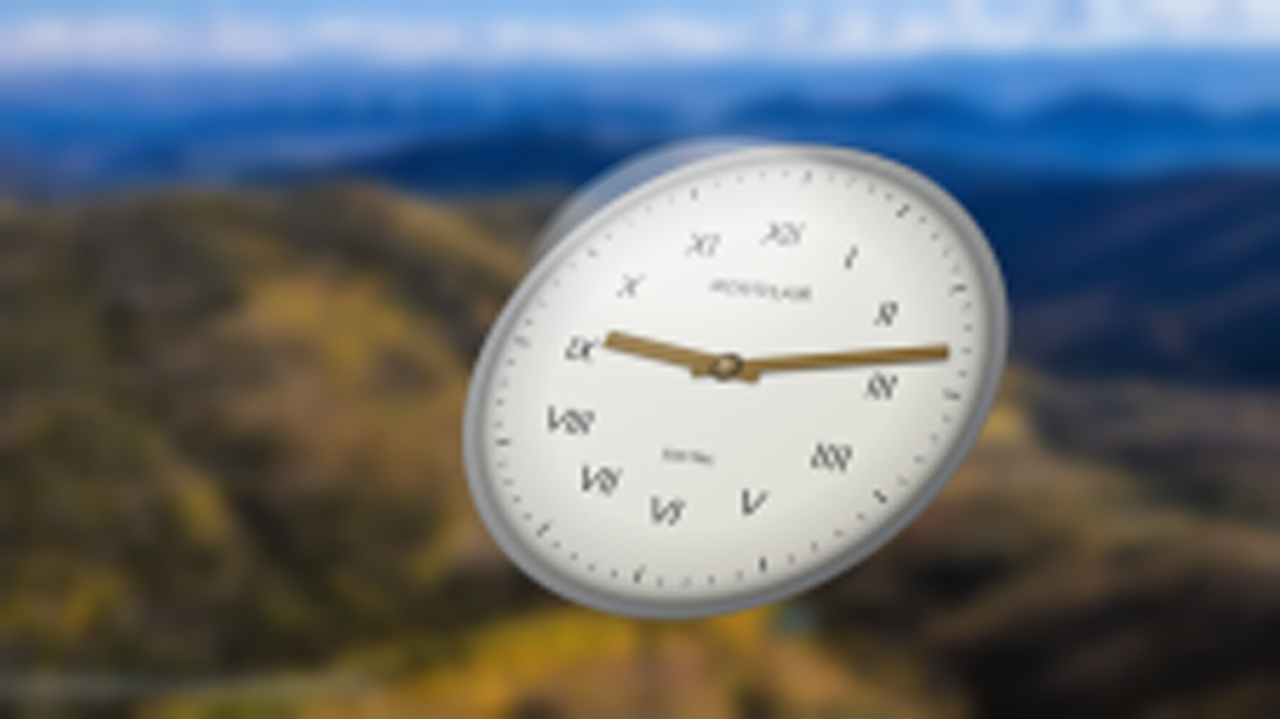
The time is 9:13
